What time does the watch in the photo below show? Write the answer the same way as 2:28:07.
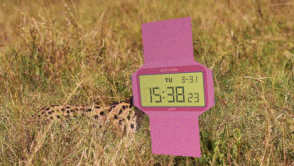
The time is 15:38:23
